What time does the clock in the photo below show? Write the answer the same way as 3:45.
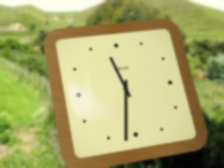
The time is 11:32
